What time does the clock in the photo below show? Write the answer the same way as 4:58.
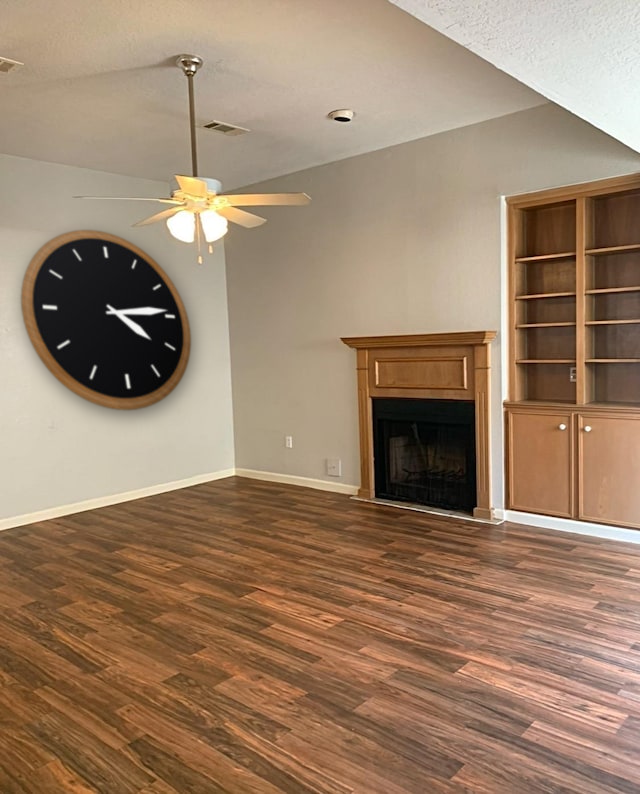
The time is 4:14
